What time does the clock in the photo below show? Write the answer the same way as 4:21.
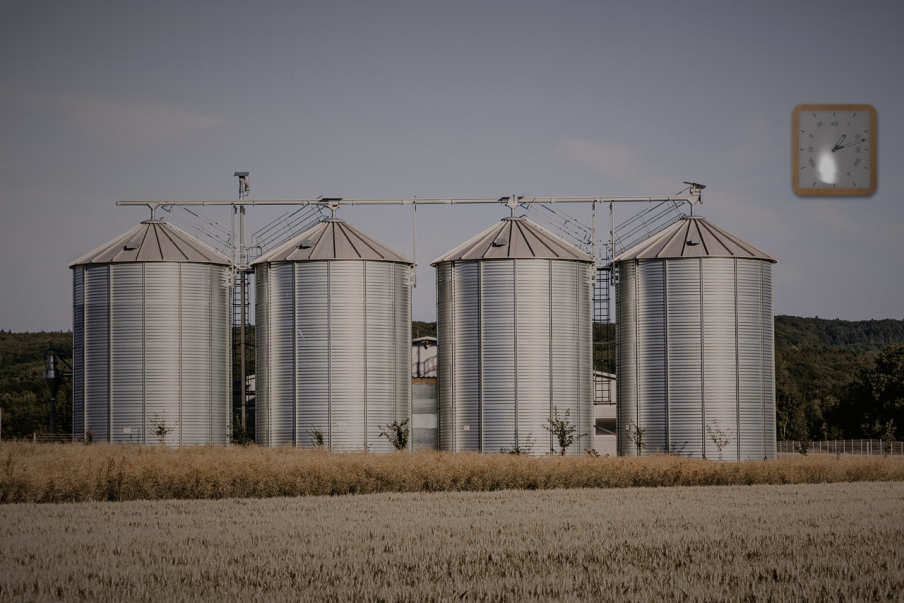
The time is 1:12
